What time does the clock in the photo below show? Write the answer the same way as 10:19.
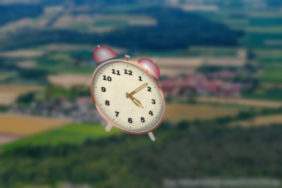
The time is 4:08
